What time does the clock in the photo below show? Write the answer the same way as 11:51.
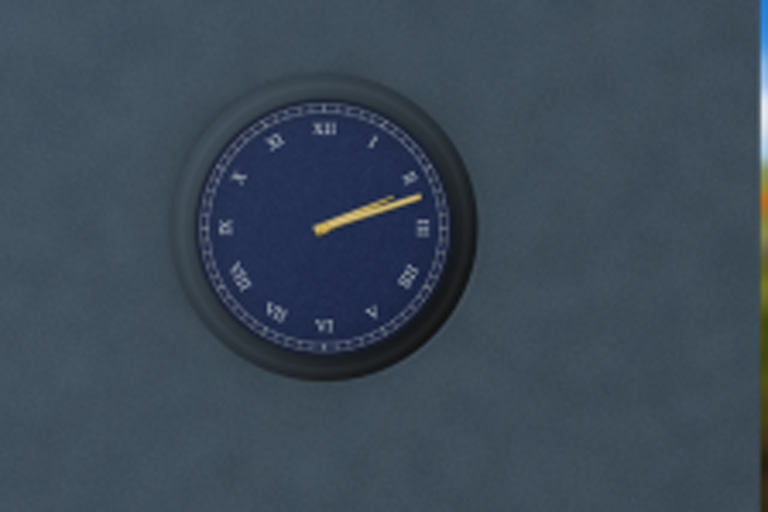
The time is 2:12
